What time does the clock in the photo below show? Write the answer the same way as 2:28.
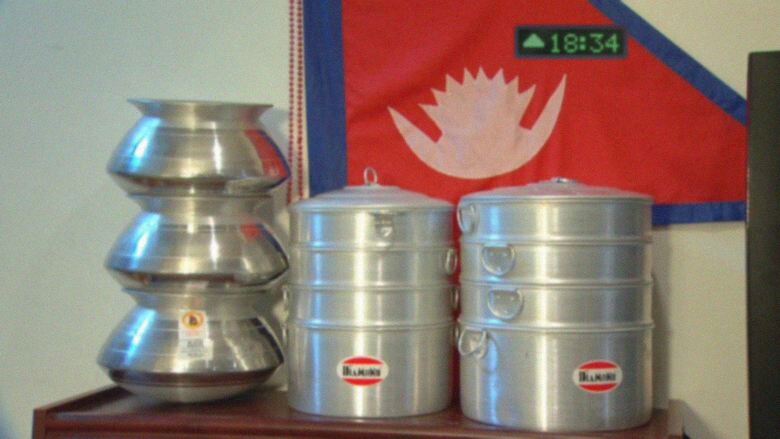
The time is 18:34
